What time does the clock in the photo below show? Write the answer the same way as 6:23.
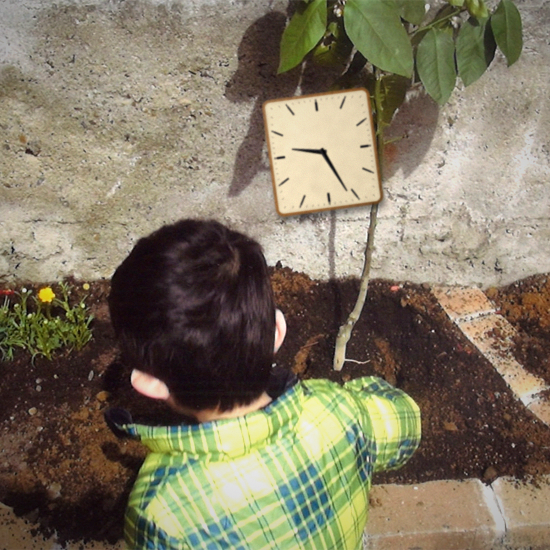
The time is 9:26
